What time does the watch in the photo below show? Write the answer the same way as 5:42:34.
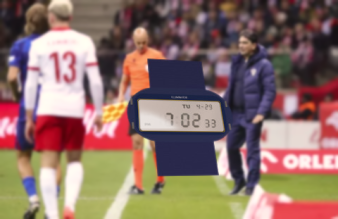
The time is 7:02:33
